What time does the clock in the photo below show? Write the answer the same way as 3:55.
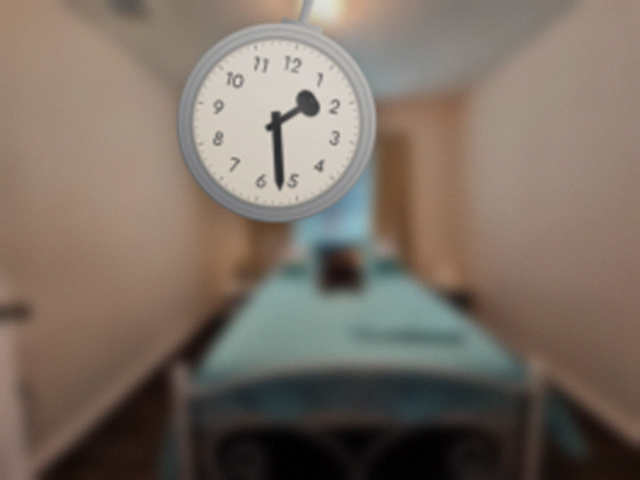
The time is 1:27
